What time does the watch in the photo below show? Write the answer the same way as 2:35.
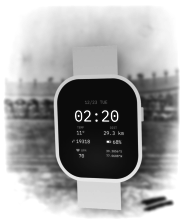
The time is 2:20
